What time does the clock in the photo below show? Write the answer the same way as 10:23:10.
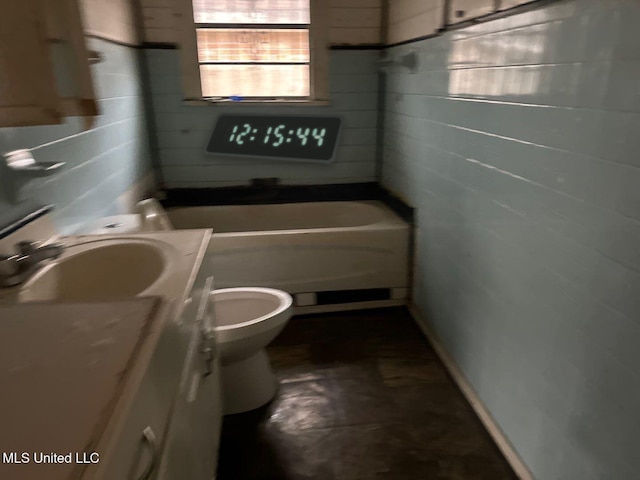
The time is 12:15:44
